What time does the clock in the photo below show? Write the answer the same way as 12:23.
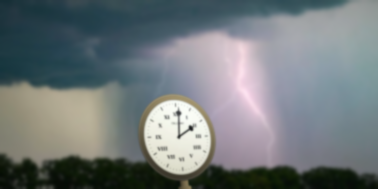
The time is 2:01
